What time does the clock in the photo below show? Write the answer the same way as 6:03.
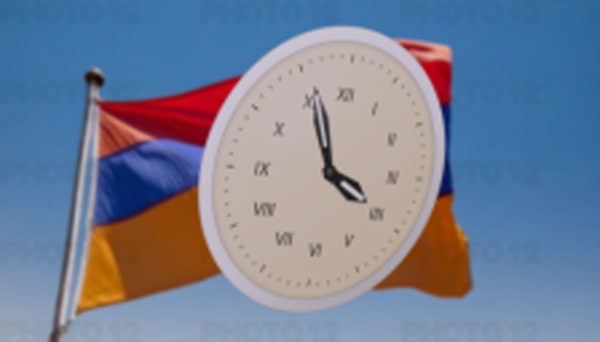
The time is 3:56
